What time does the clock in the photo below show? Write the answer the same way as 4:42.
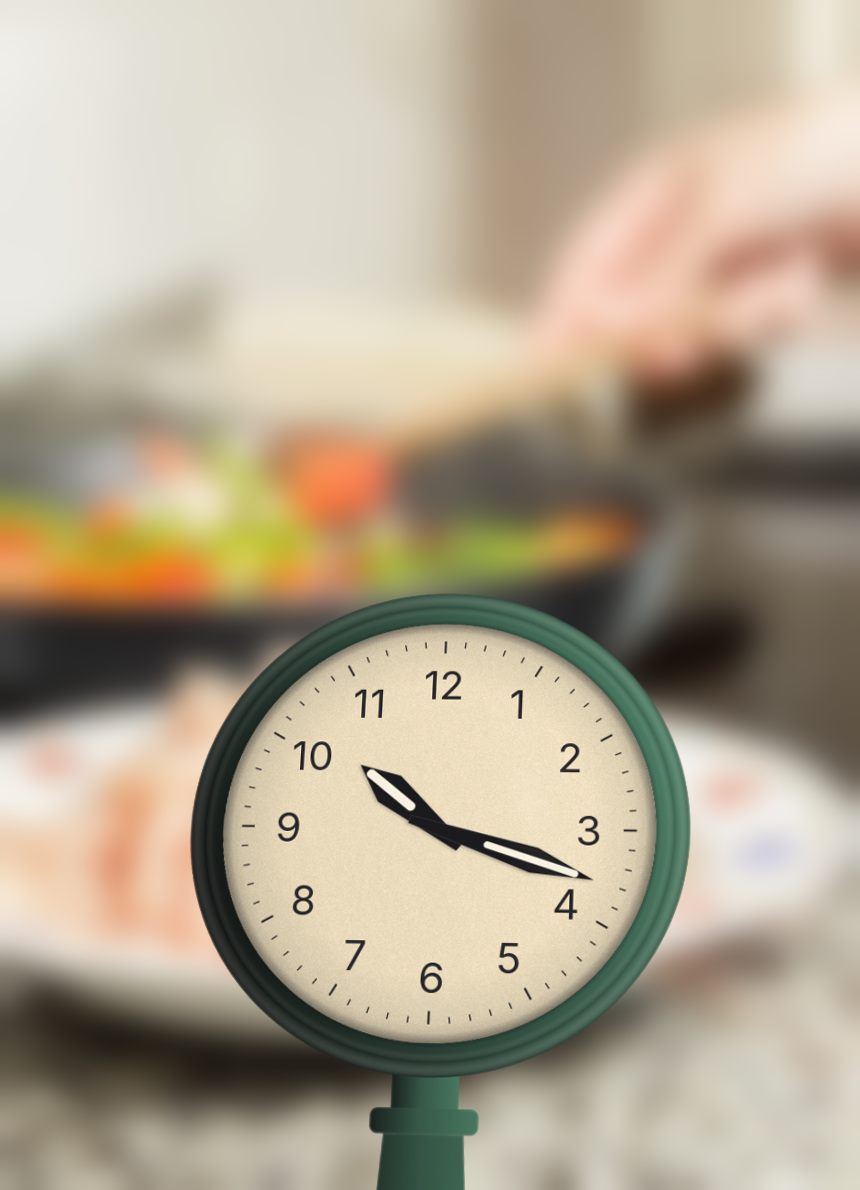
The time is 10:18
